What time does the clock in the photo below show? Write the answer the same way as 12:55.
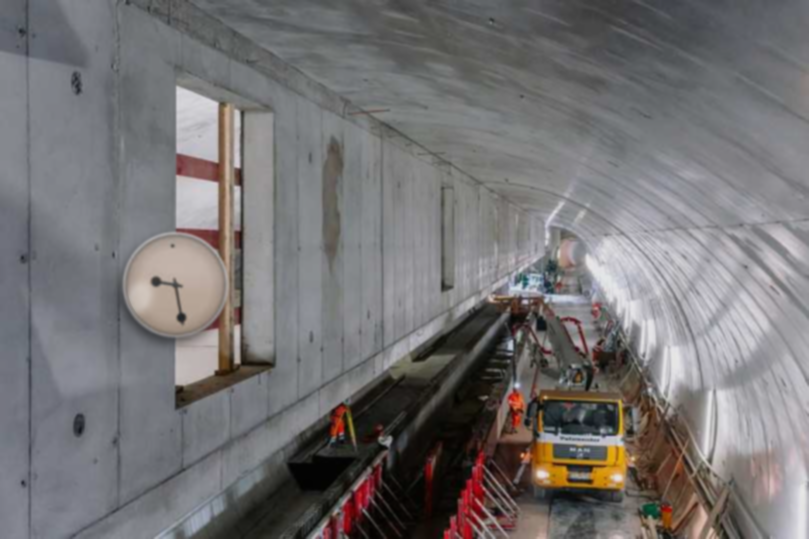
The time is 9:29
